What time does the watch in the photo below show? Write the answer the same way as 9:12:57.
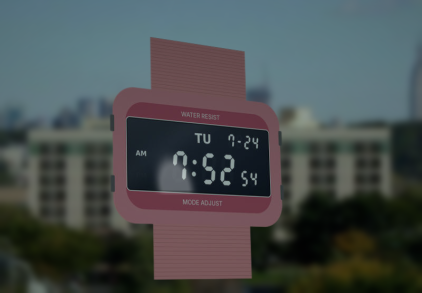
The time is 7:52:54
